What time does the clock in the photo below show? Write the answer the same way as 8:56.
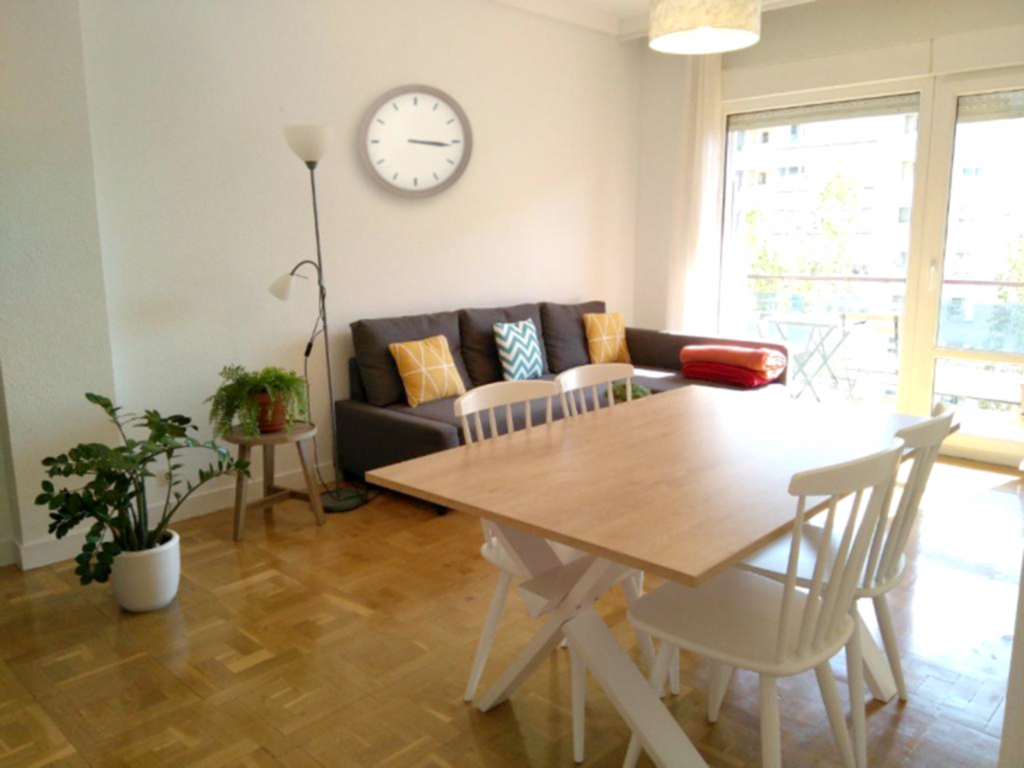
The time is 3:16
